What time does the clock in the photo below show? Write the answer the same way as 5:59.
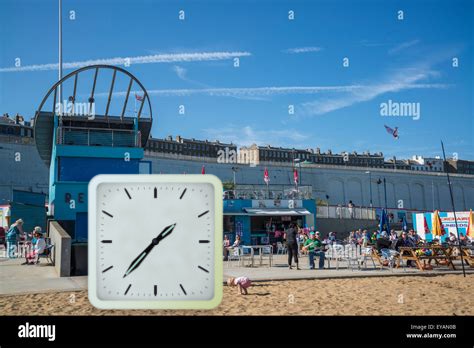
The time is 1:37
